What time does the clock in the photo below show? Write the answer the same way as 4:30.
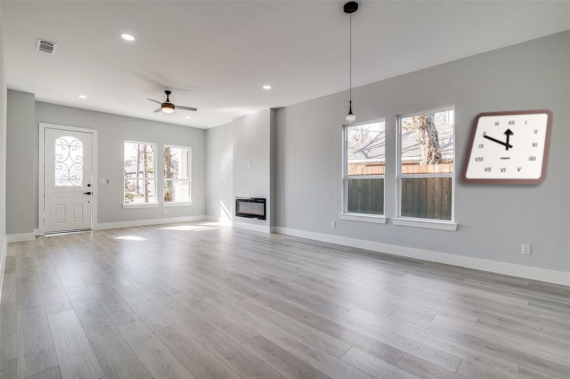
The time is 11:49
